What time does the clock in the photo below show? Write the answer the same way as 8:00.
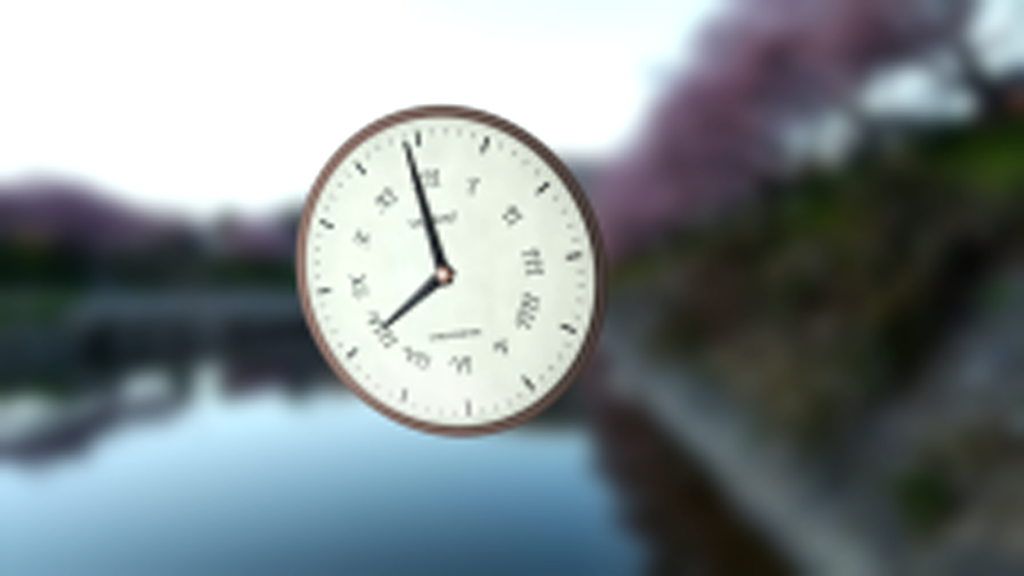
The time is 7:59
